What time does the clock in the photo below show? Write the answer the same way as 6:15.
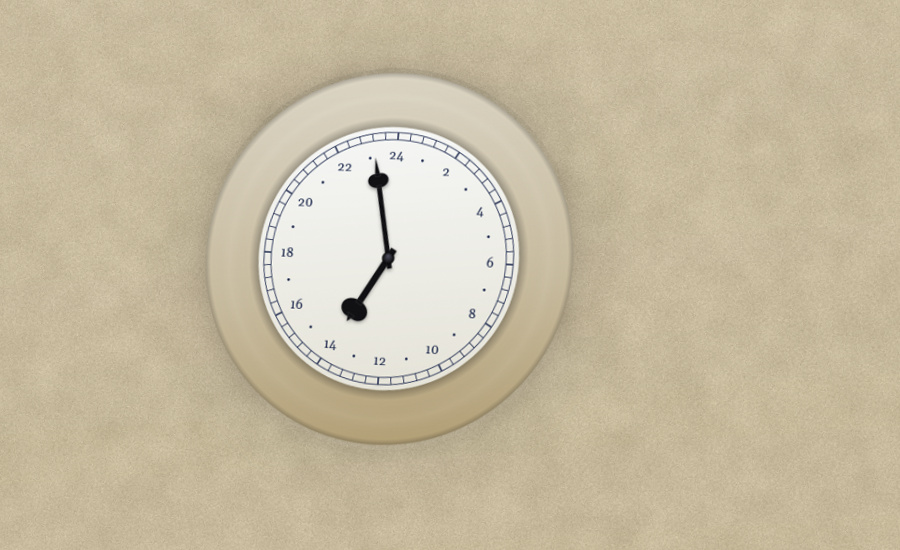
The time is 13:58
